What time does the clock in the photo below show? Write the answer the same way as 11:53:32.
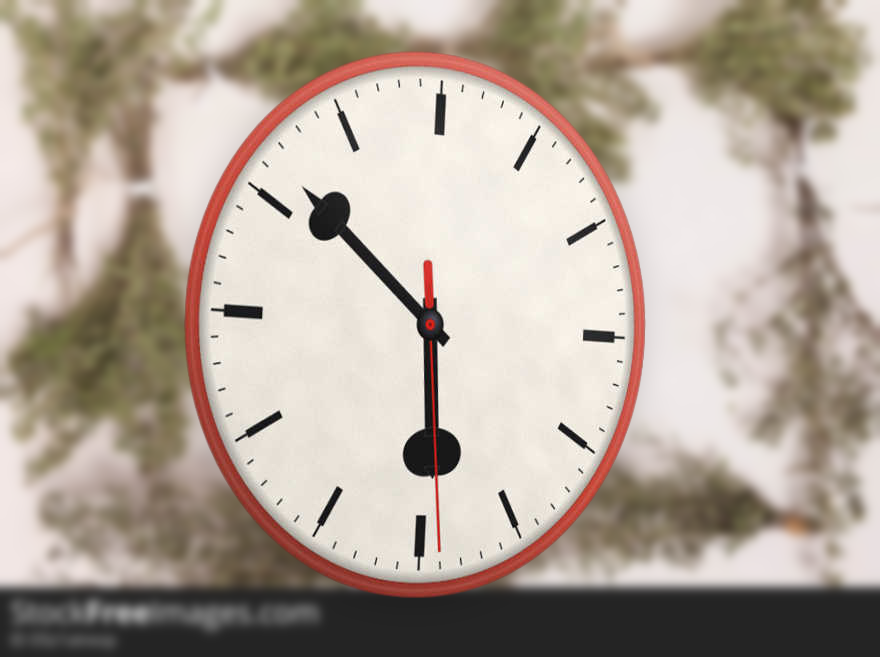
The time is 5:51:29
